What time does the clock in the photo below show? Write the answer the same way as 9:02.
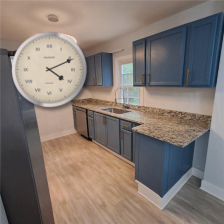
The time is 4:11
